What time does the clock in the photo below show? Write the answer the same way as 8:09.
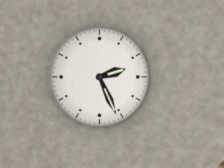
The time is 2:26
